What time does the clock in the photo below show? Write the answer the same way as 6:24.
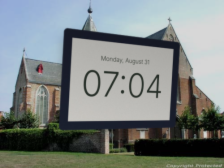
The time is 7:04
